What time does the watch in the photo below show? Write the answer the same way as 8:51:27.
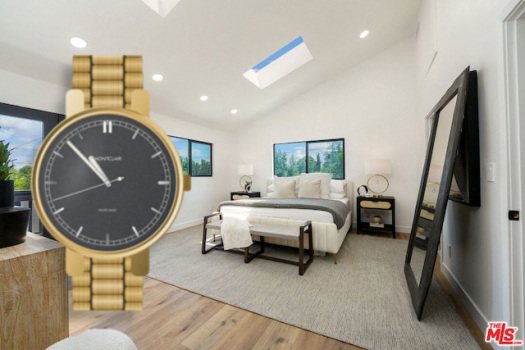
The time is 10:52:42
